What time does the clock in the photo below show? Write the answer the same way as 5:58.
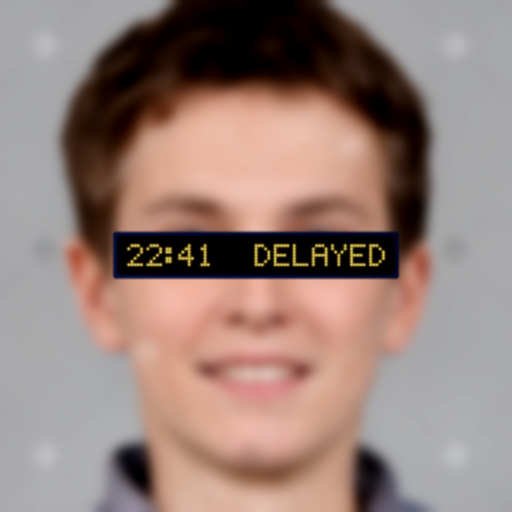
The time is 22:41
